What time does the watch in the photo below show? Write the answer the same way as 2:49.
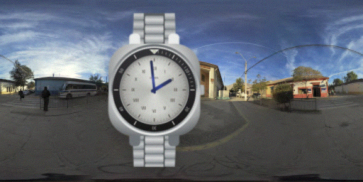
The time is 1:59
